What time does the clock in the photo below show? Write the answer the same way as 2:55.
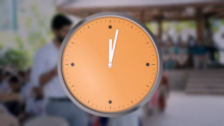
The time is 12:02
